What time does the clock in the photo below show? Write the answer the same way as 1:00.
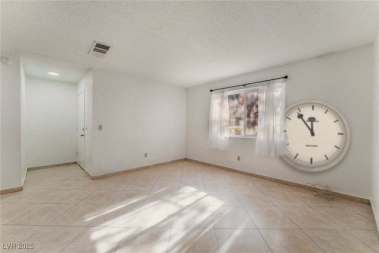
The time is 11:54
